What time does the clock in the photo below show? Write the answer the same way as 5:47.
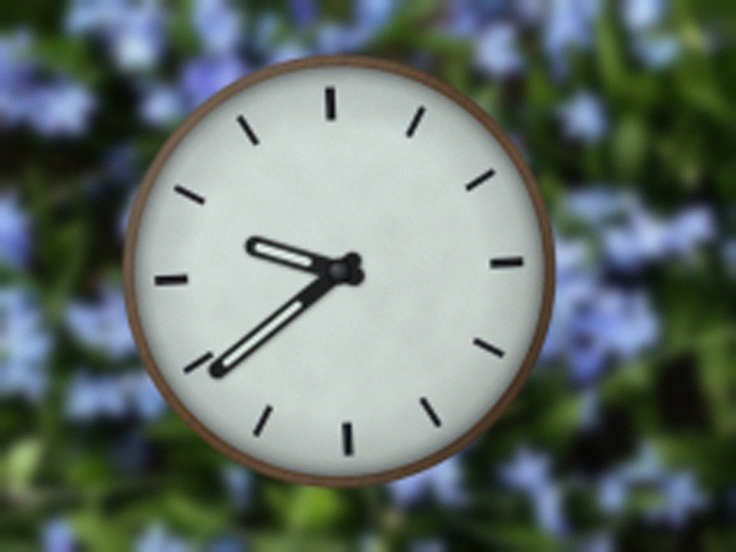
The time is 9:39
